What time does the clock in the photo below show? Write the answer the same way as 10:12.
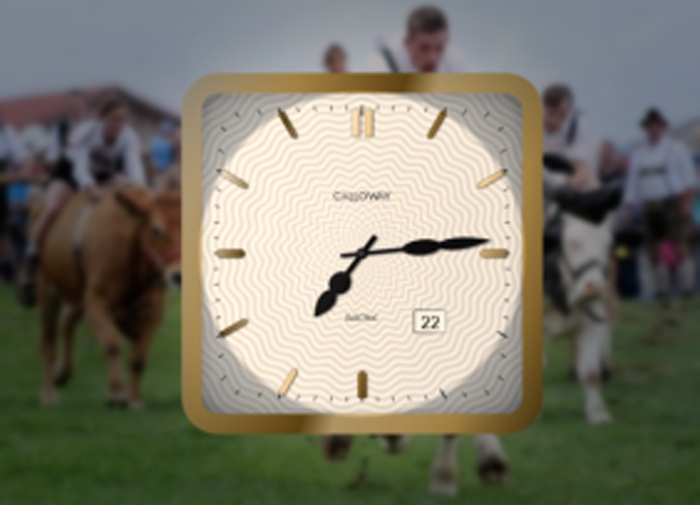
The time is 7:14
